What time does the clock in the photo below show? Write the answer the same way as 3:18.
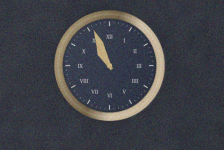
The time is 10:56
